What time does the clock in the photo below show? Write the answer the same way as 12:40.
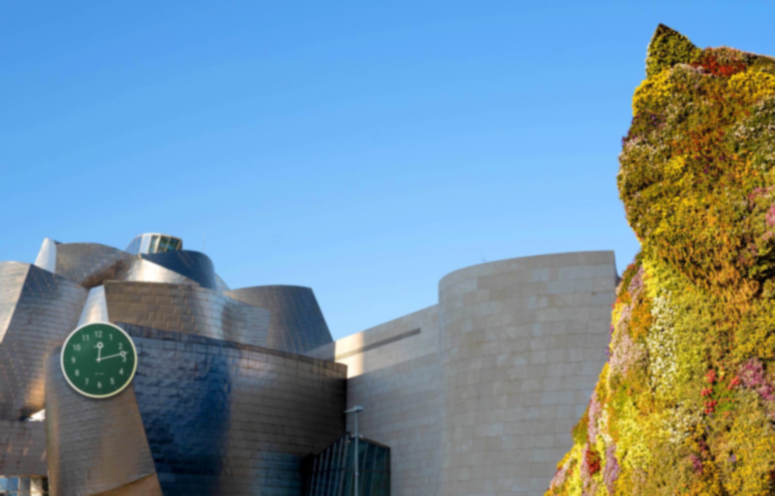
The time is 12:13
